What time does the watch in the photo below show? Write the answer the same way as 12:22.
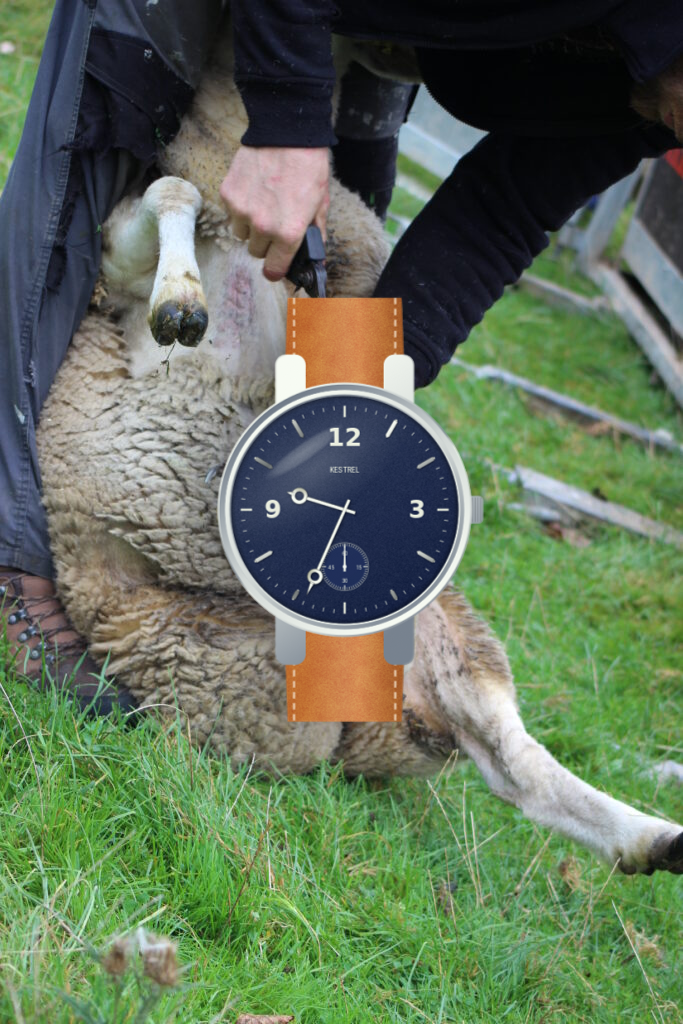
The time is 9:34
